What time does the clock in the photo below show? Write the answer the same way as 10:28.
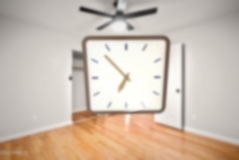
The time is 6:53
